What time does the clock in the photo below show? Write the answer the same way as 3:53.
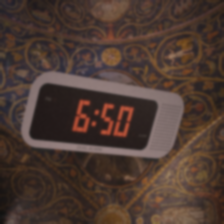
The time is 6:50
